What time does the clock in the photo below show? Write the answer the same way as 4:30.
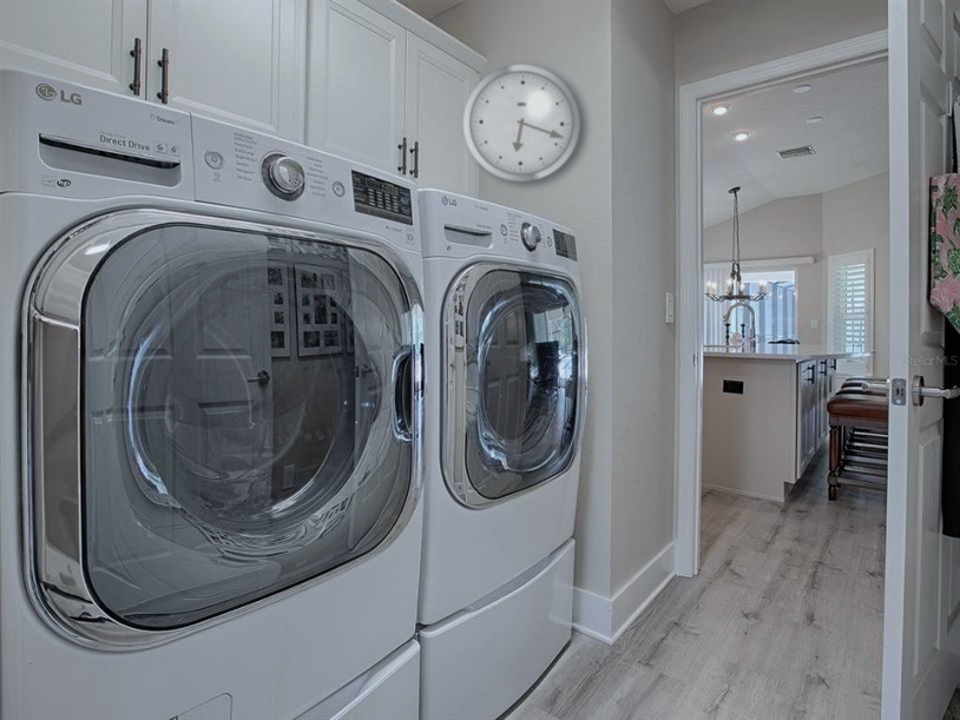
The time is 6:18
